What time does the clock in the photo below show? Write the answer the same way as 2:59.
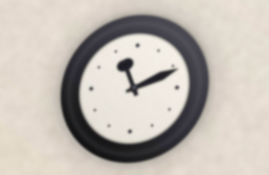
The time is 11:11
